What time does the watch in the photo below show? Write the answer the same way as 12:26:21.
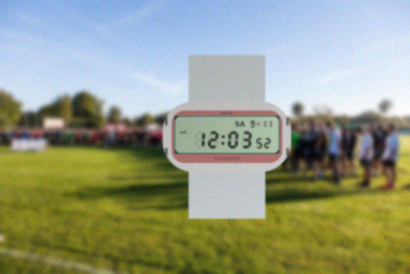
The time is 12:03:52
